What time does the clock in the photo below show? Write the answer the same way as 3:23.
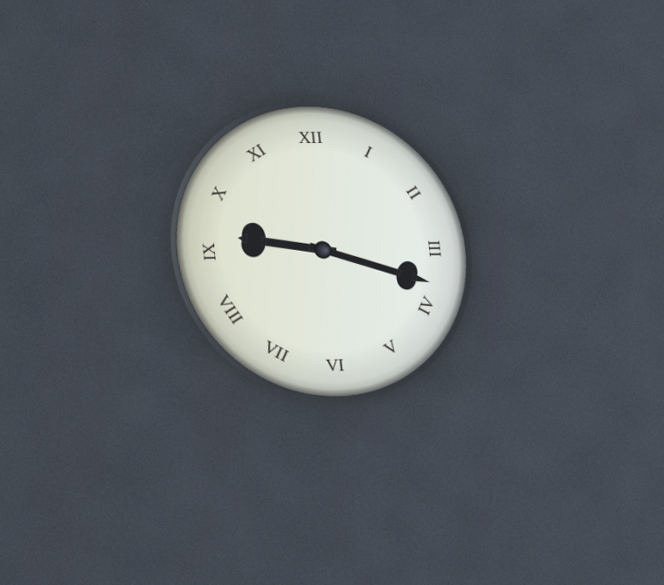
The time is 9:18
